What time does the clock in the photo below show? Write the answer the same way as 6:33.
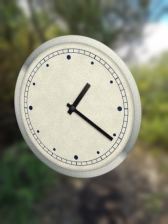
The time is 1:21
